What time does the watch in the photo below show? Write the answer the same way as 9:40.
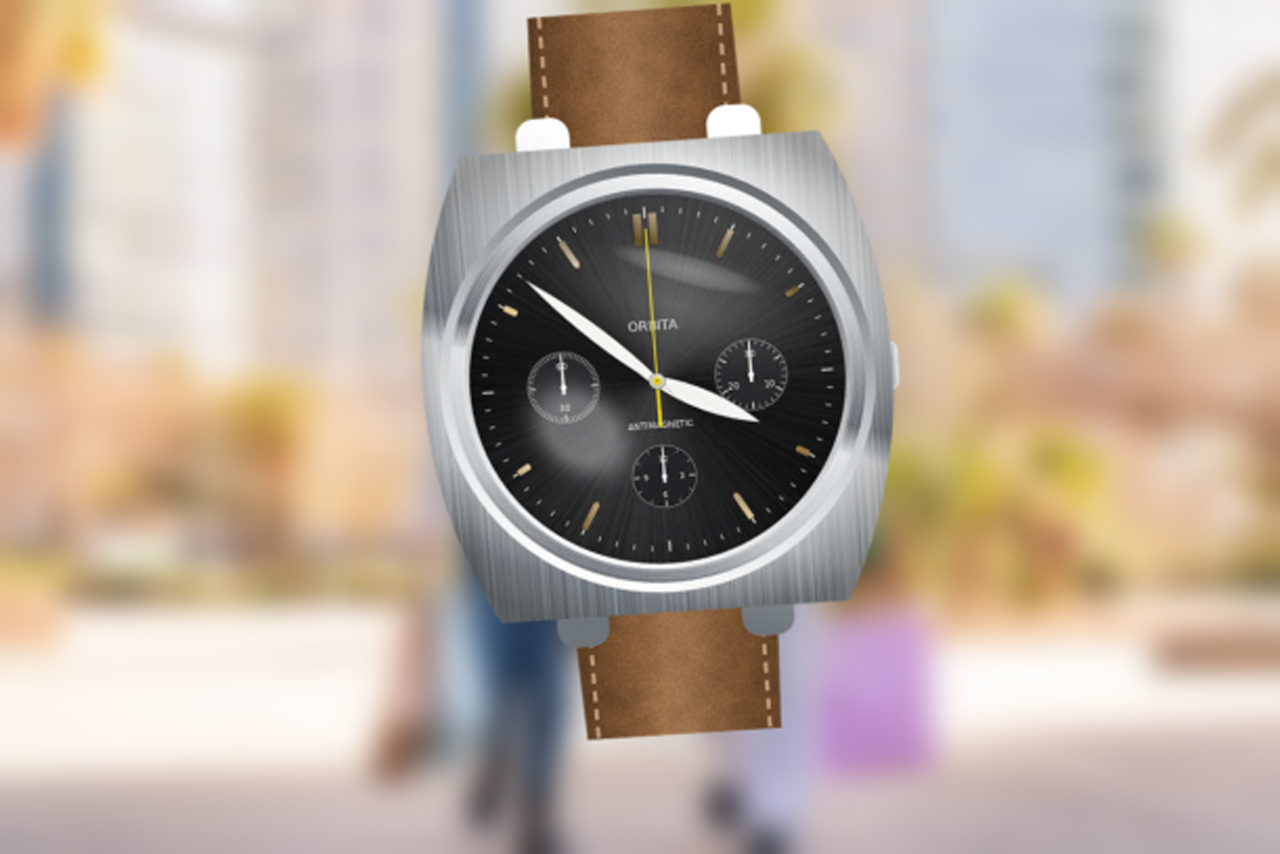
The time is 3:52
